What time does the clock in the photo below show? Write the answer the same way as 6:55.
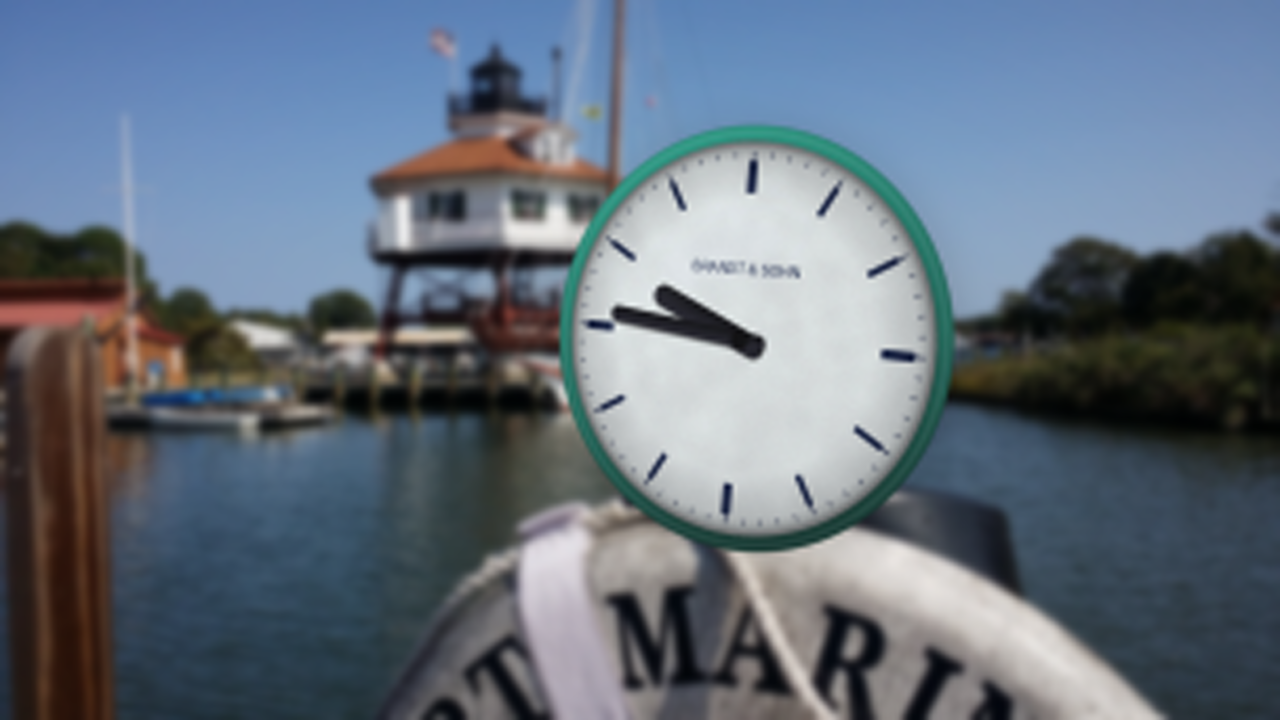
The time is 9:46
